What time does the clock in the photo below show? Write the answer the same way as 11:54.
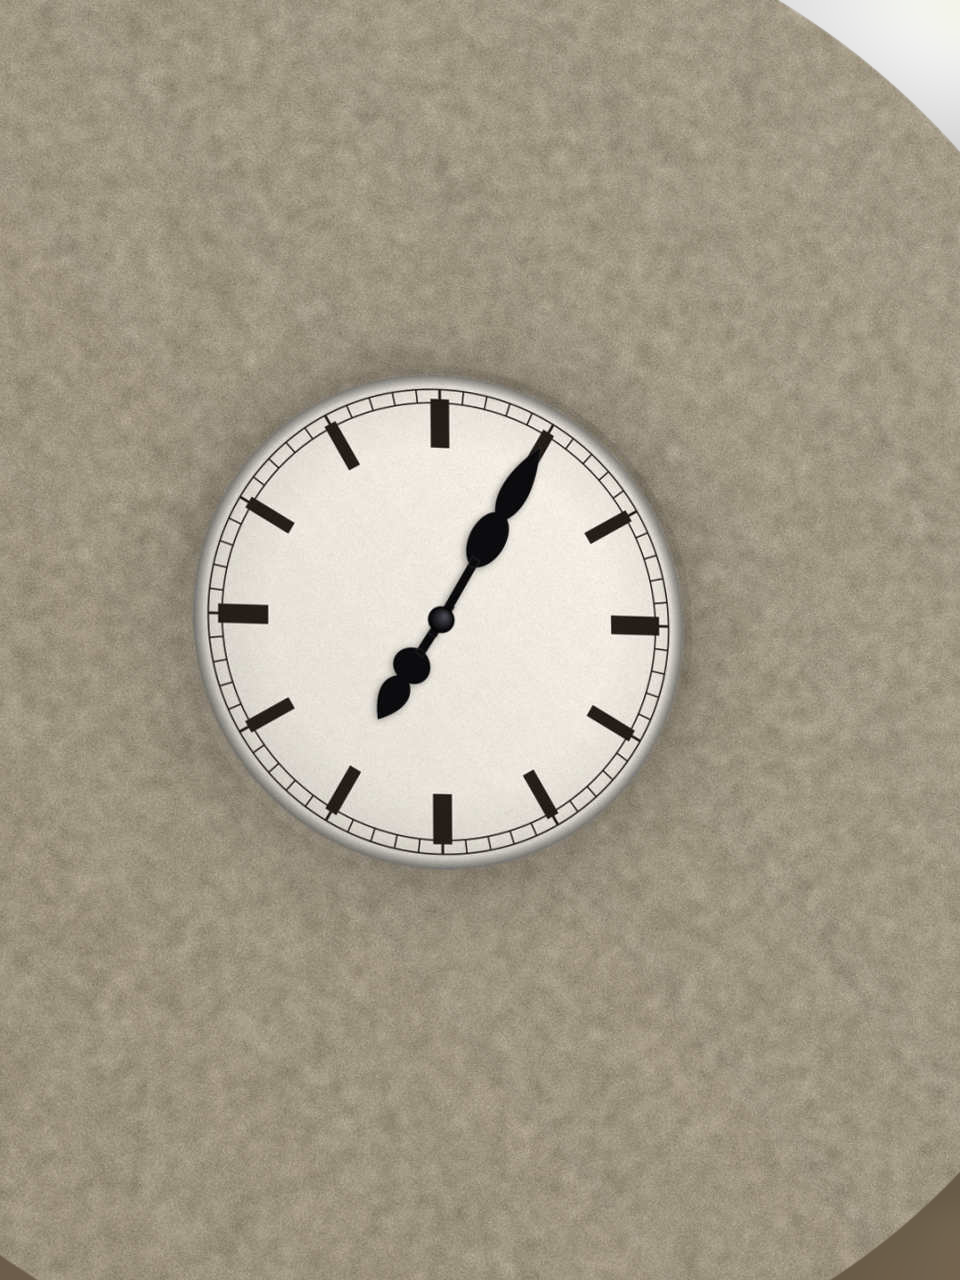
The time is 7:05
